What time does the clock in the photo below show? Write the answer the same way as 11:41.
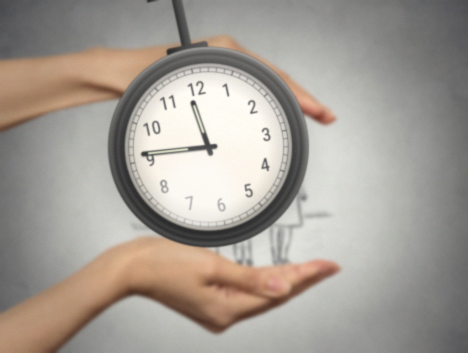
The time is 11:46
